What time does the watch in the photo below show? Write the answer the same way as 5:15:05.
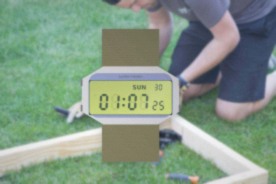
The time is 1:07:25
